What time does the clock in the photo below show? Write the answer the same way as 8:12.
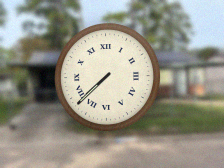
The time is 7:38
